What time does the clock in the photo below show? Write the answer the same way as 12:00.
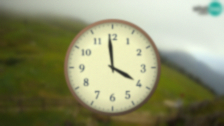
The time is 3:59
